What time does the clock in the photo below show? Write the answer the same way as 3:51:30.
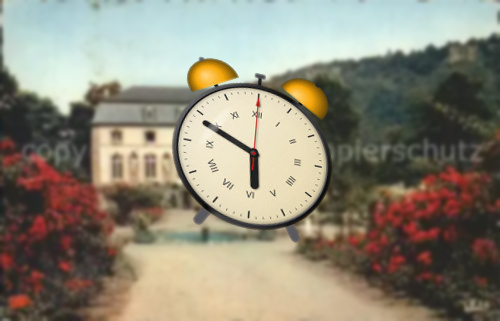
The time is 5:49:00
